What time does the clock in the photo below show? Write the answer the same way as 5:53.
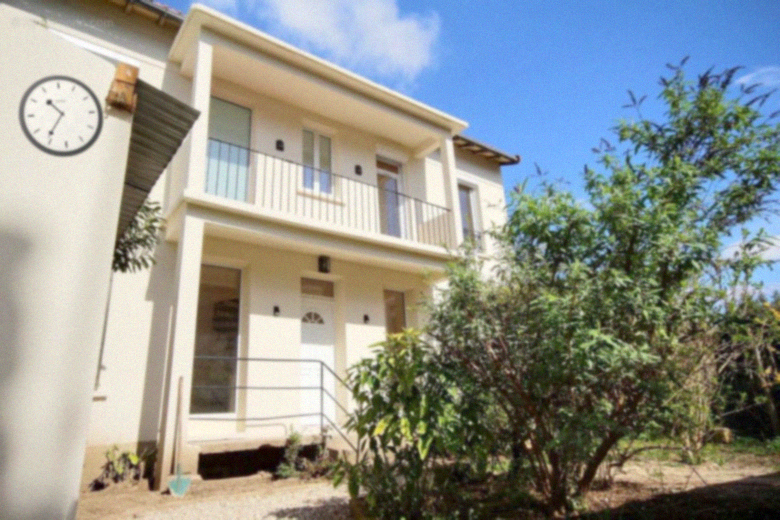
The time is 10:36
